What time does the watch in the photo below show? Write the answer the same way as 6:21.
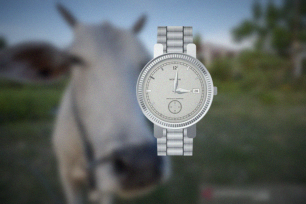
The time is 3:01
